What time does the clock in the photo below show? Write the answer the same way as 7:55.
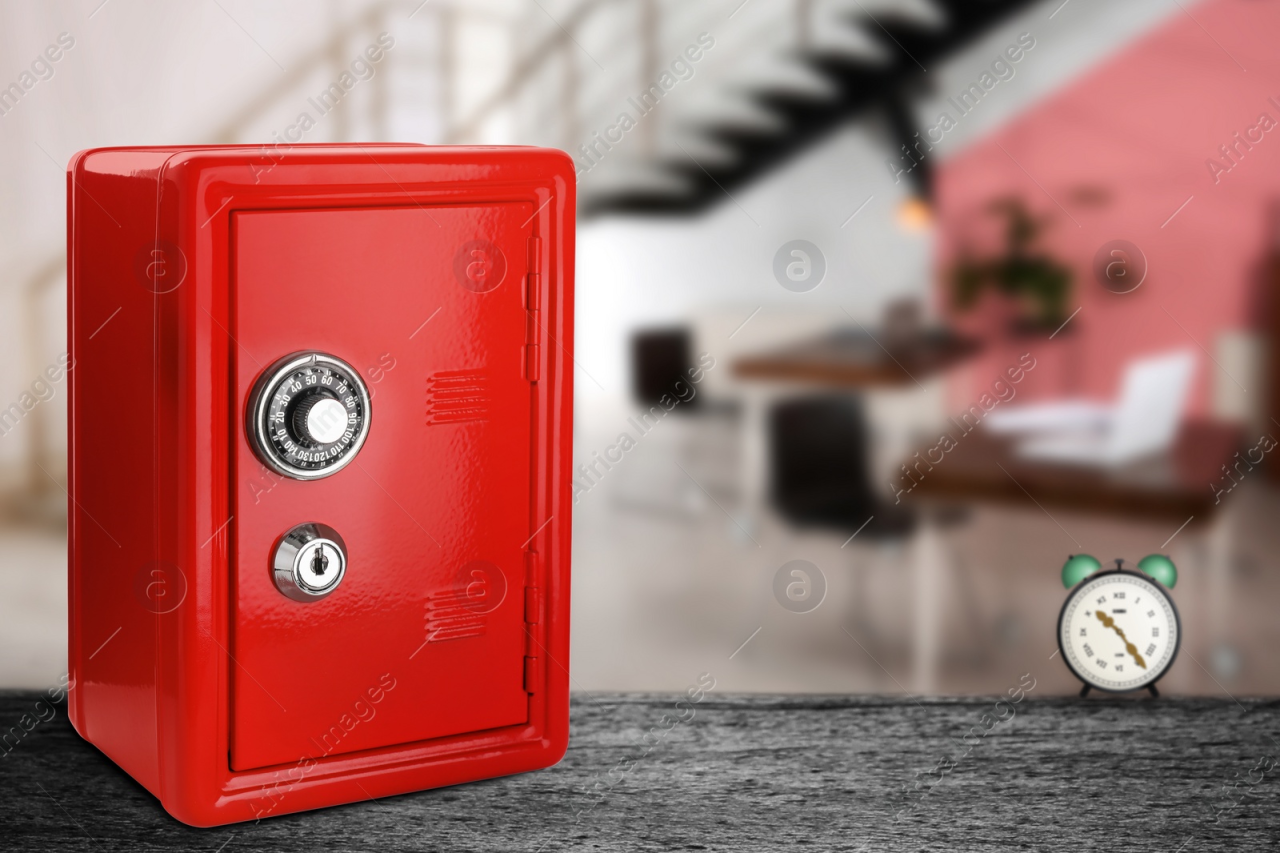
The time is 10:24
